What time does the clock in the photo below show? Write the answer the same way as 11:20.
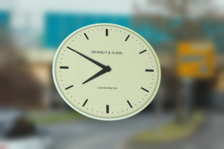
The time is 7:50
